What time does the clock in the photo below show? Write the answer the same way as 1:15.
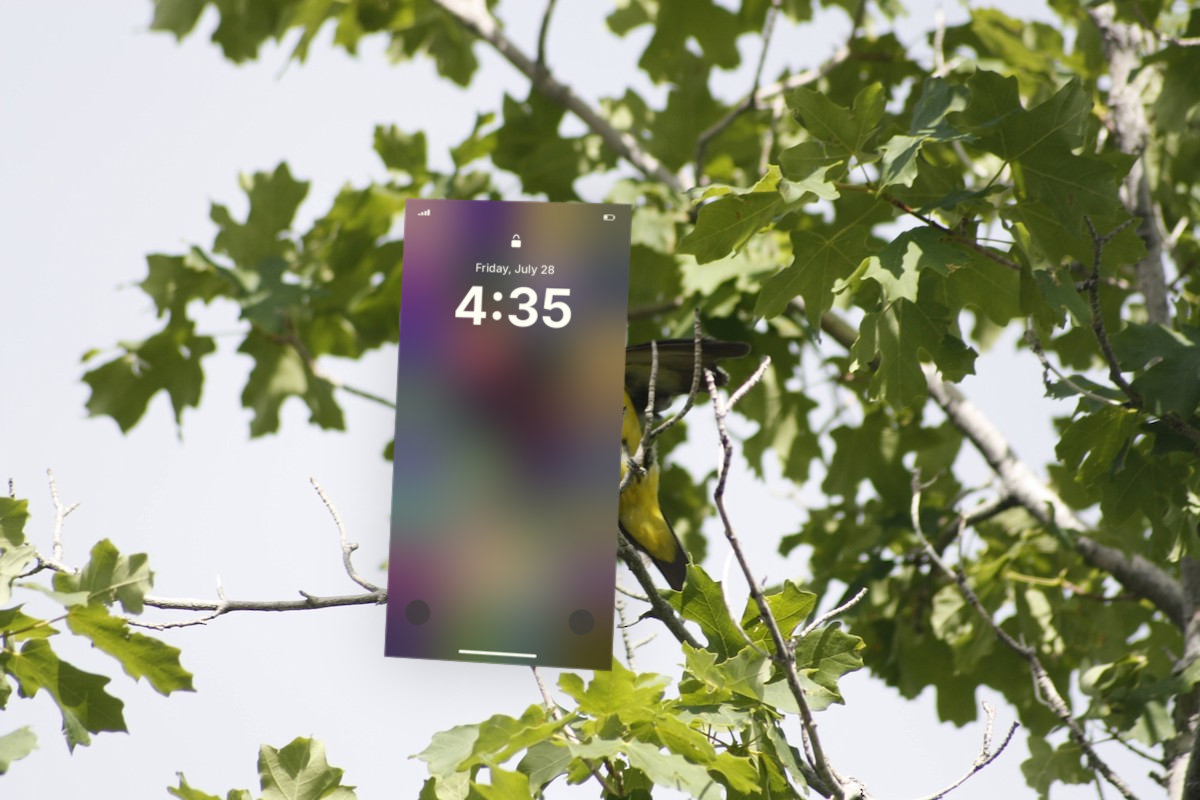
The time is 4:35
